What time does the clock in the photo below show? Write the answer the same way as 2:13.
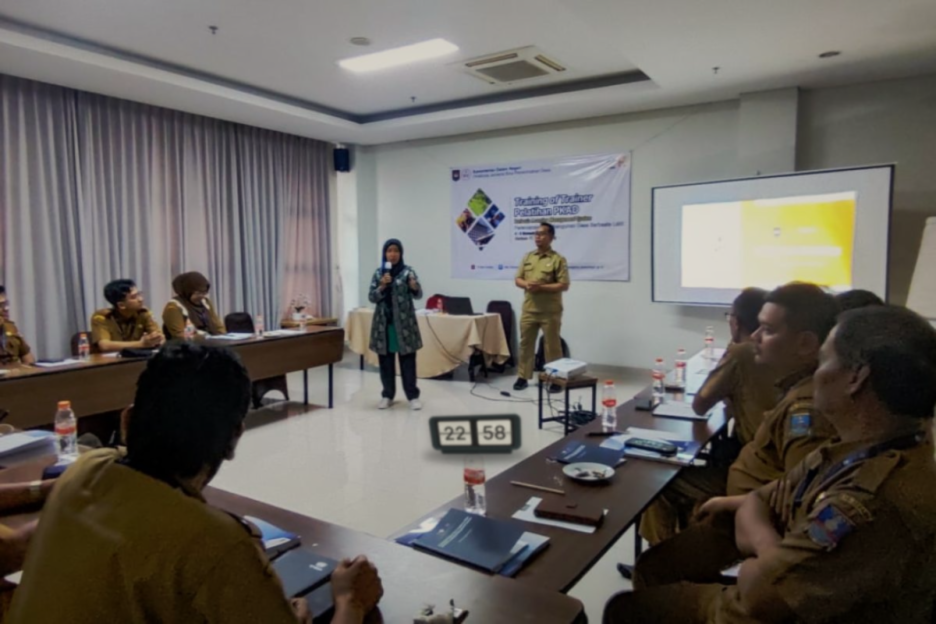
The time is 22:58
